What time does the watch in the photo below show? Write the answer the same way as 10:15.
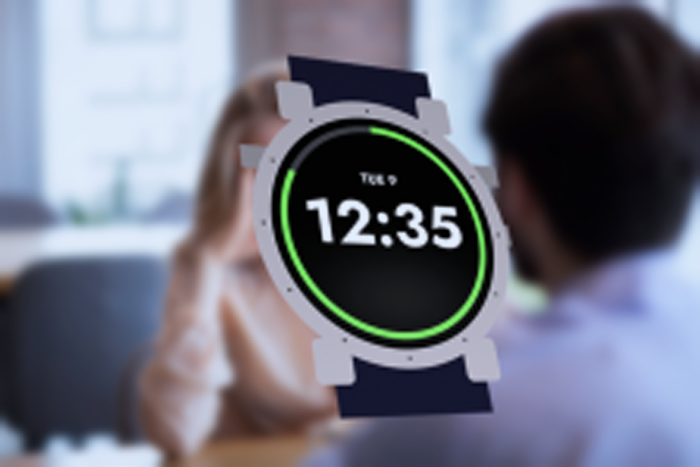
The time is 12:35
